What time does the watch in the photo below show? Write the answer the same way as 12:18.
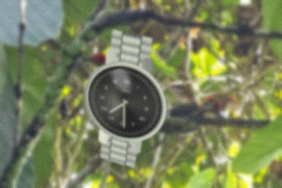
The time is 7:29
